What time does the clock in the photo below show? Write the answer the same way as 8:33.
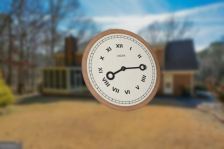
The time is 8:15
